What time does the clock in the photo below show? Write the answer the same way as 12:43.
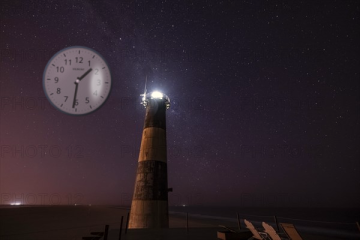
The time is 1:31
